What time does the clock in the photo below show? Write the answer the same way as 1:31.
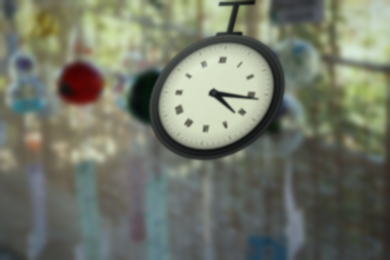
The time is 4:16
